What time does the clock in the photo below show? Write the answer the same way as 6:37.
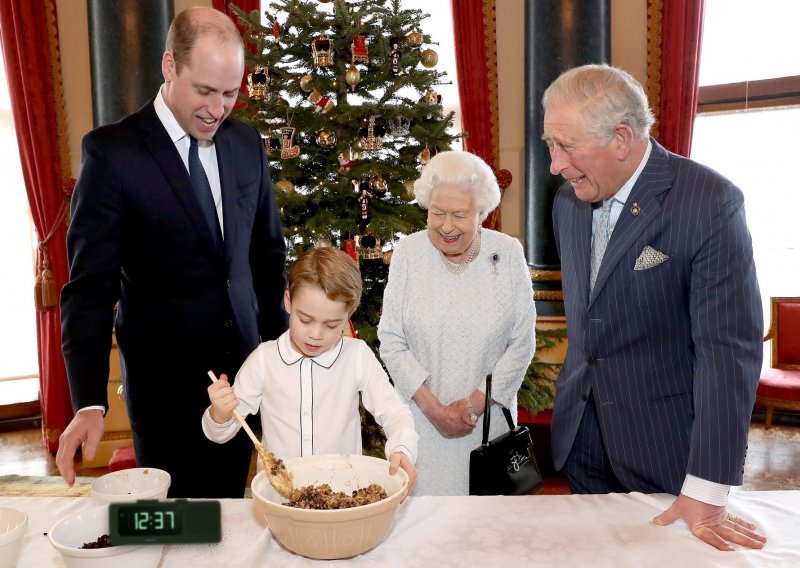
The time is 12:37
